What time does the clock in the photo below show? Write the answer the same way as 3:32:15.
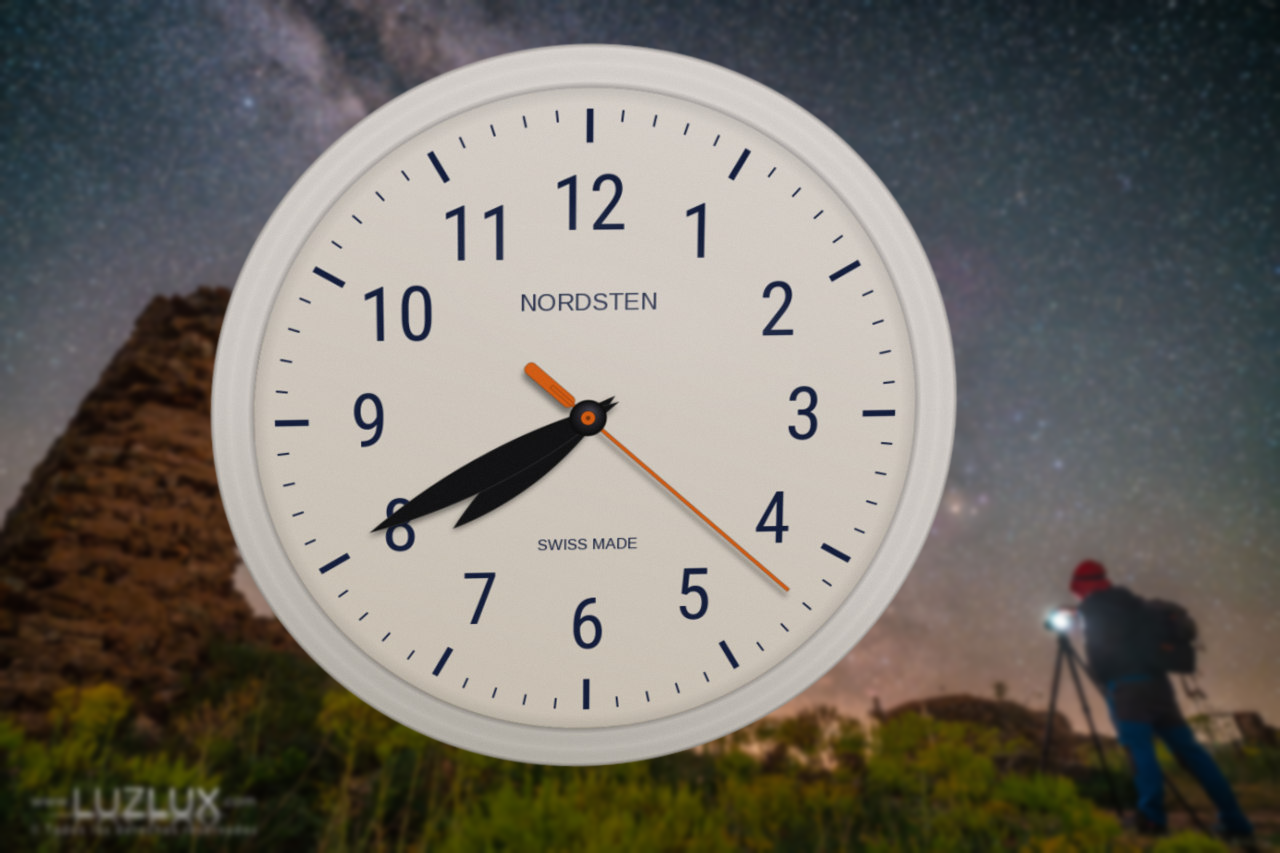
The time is 7:40:22
